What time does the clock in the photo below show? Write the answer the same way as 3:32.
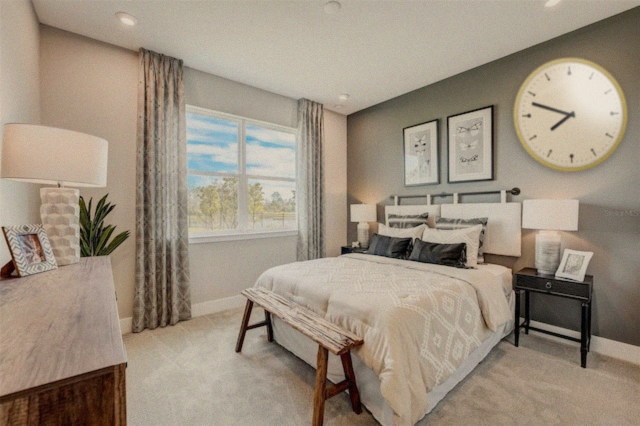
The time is 7:48
